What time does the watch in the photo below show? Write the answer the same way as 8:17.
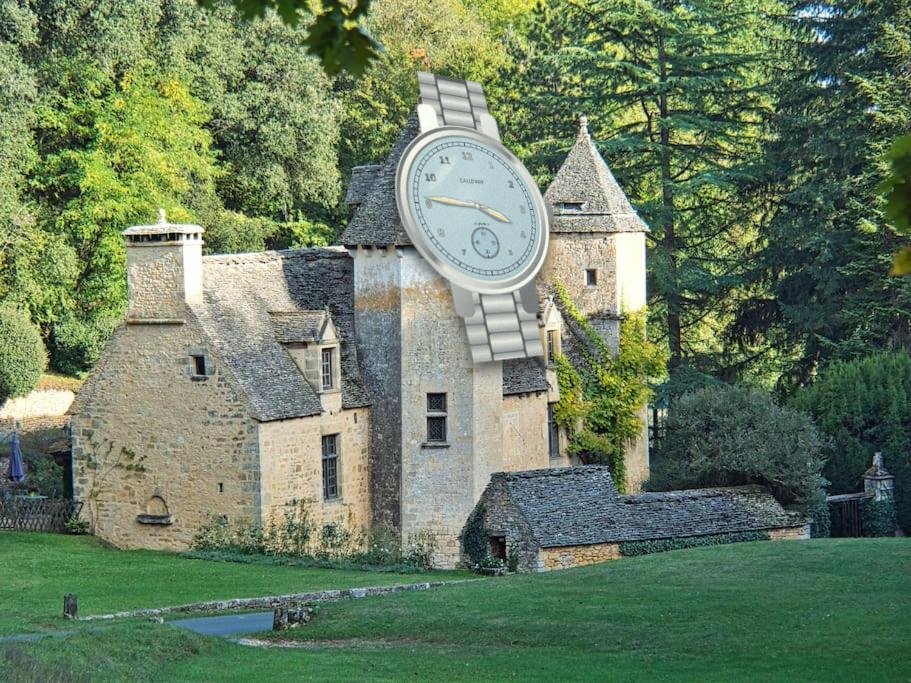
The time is 3:46
